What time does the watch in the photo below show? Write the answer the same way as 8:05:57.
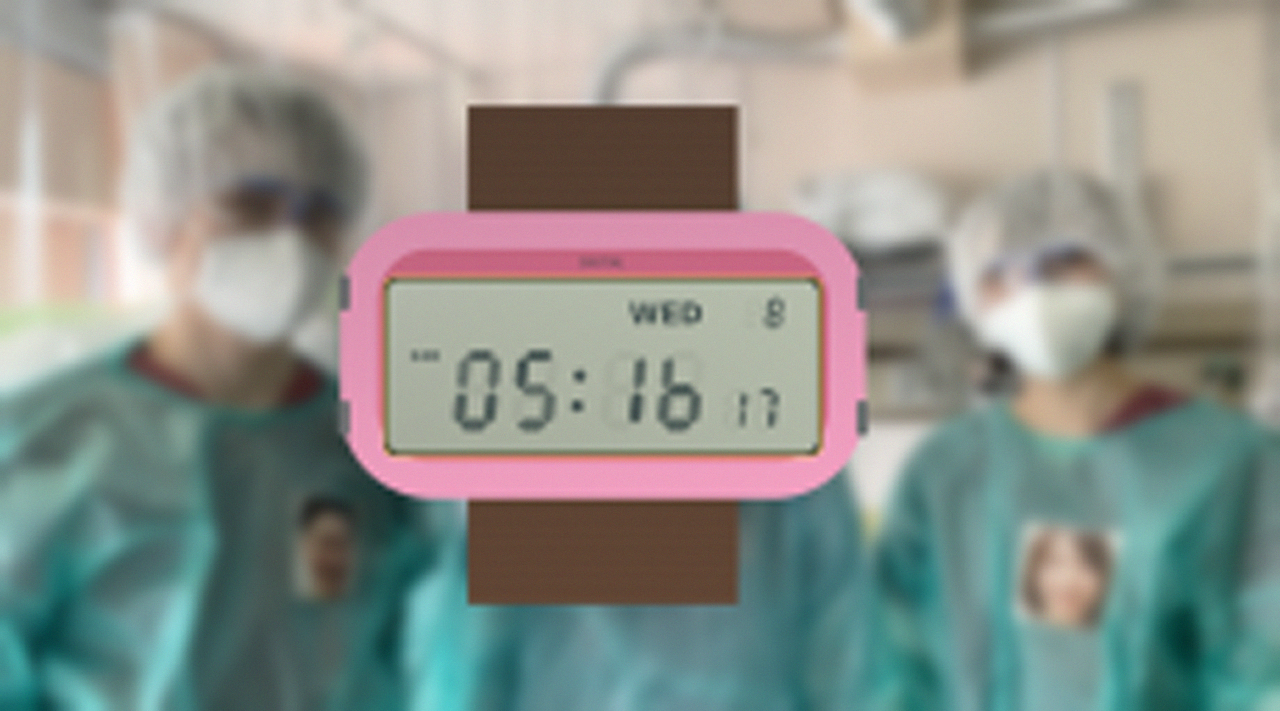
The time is 5:16:17
